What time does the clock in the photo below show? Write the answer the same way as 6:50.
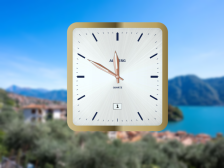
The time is 11:50
